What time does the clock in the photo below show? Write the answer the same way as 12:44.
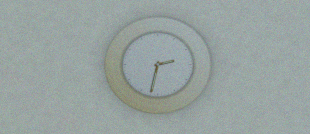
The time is 2:32
